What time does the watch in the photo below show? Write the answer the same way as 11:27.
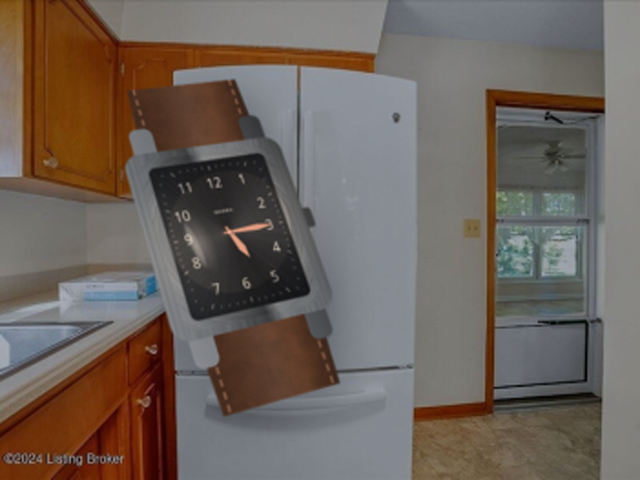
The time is 5:15
